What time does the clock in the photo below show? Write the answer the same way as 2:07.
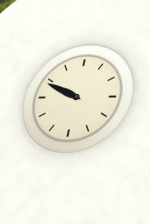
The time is 9:49
